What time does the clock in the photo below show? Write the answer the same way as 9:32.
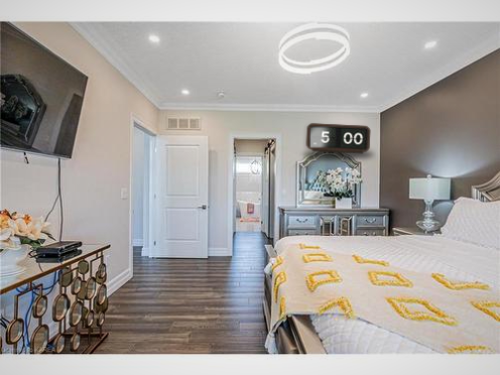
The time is 5:00
